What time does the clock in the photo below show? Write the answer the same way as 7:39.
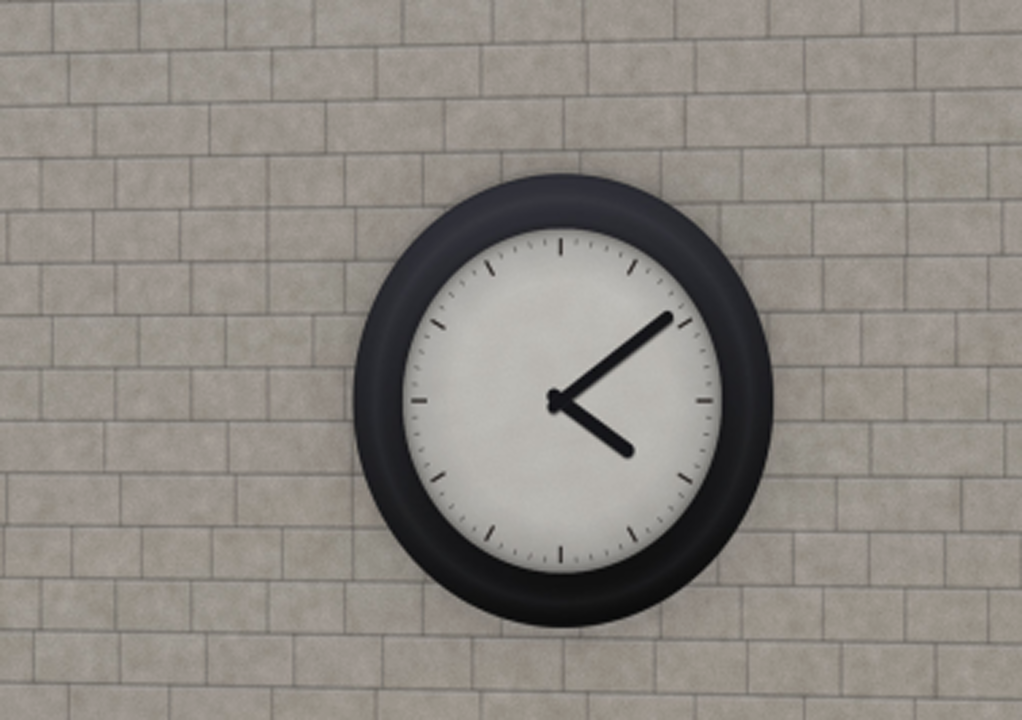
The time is 4:09
